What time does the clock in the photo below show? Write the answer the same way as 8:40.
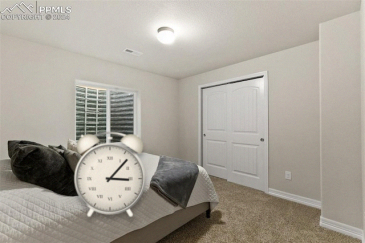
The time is 3:07
